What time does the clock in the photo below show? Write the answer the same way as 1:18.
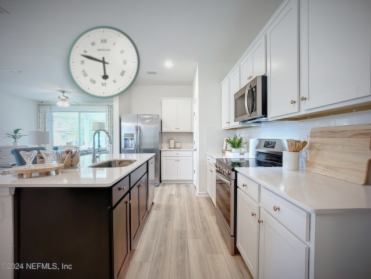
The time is 5:48
